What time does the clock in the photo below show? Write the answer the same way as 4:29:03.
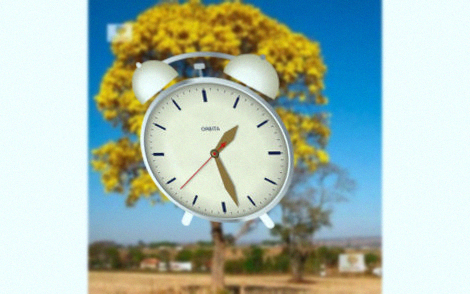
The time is 1:27:38
